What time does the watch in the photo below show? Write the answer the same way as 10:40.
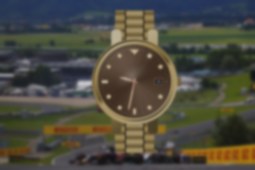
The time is 9:32
